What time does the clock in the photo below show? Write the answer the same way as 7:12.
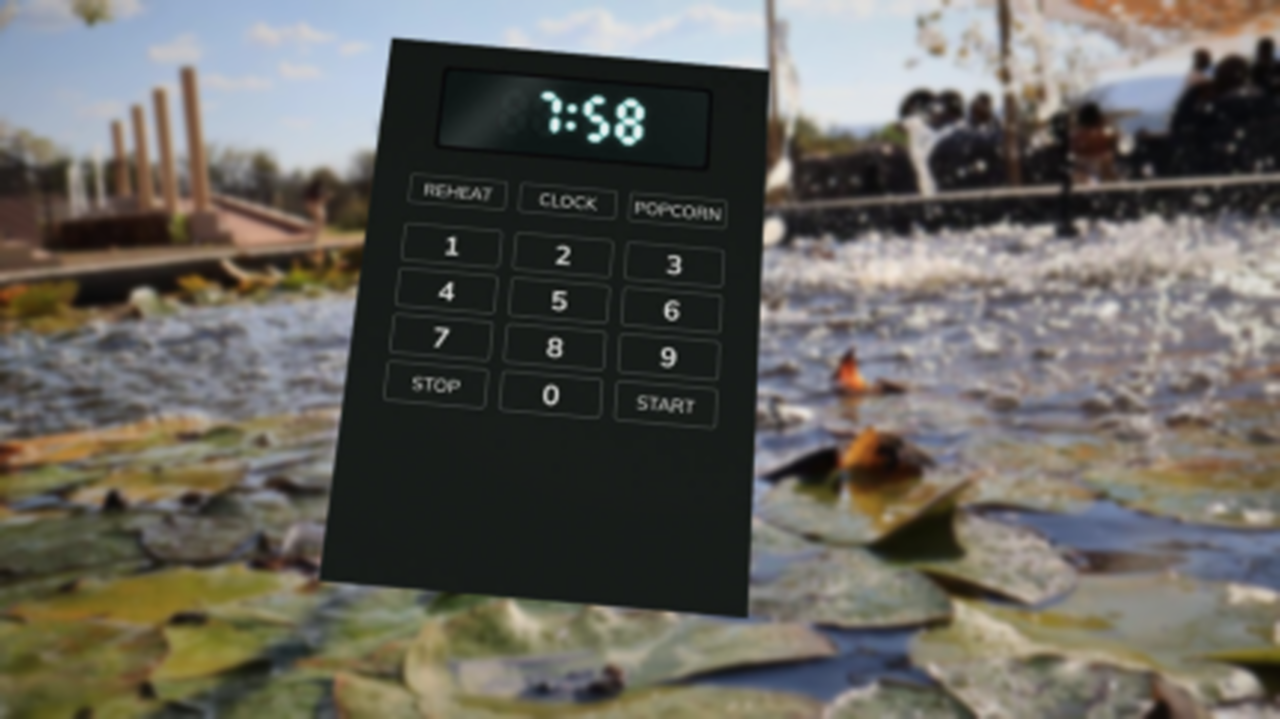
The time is 7:58
